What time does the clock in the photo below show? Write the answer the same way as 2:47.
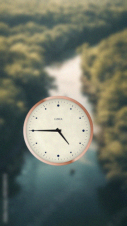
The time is 4:45
